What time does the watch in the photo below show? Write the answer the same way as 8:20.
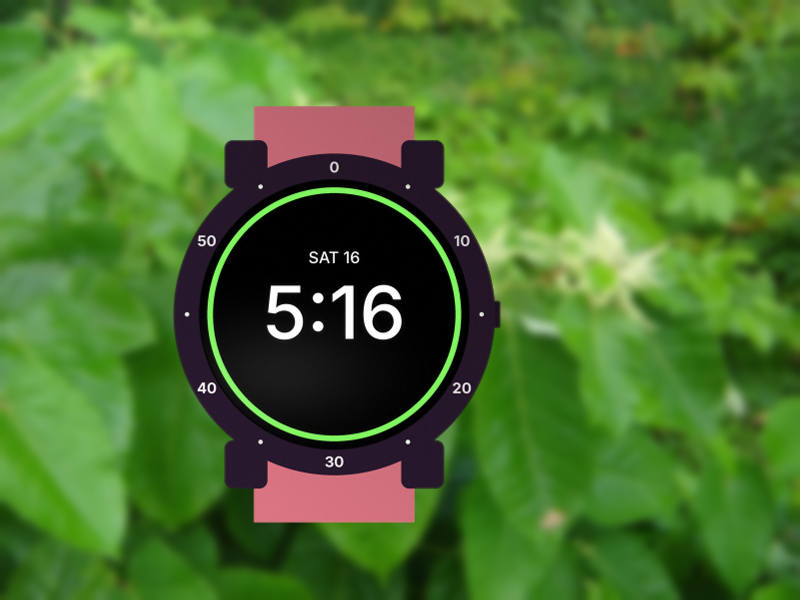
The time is 5:16
